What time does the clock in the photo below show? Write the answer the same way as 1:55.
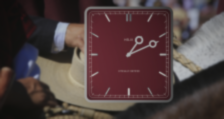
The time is 1:11
